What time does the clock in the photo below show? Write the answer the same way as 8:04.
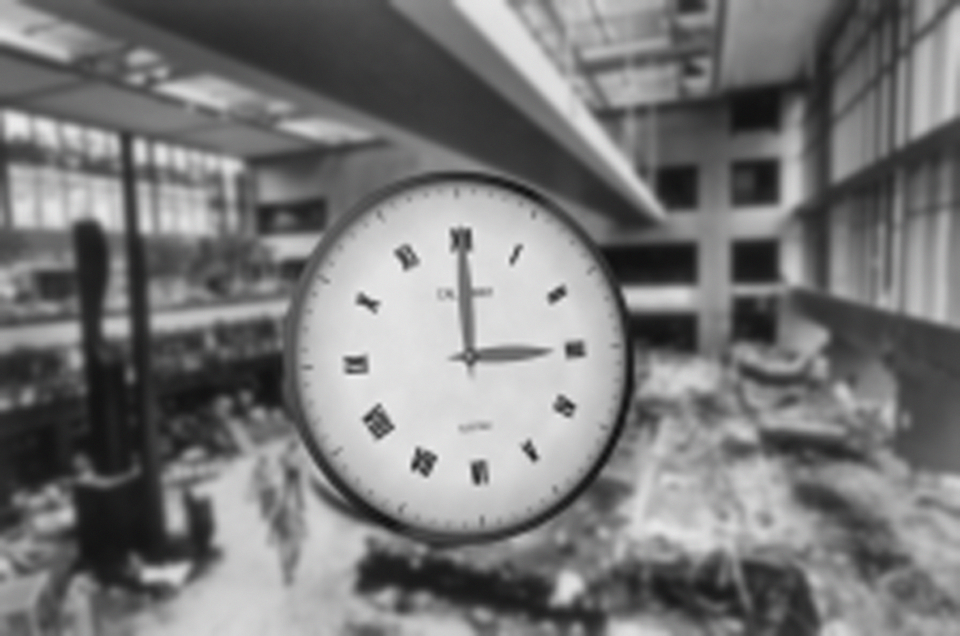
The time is 3:00
